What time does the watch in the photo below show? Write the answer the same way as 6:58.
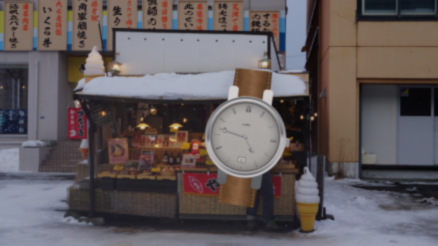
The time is 4:47
